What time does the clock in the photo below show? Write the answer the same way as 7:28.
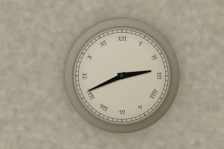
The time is 2:41
